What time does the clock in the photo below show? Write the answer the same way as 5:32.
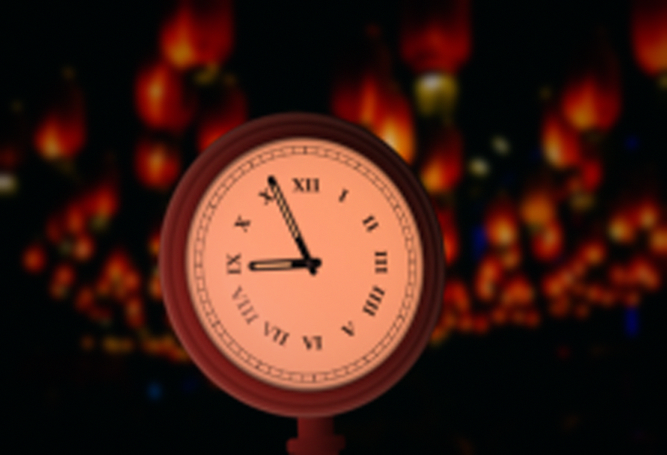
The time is 8:56
